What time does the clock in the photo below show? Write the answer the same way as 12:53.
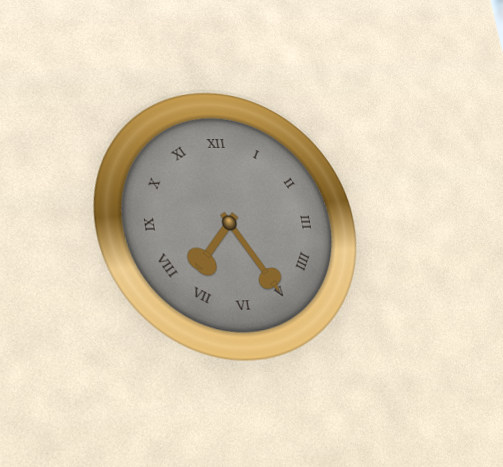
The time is 7:25
